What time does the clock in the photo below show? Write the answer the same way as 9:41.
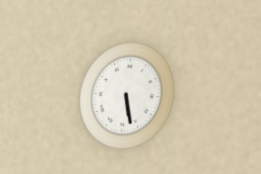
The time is 5:27
